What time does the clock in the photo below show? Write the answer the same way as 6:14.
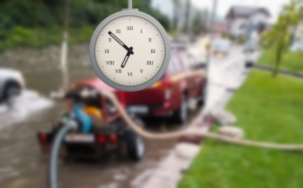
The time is 6:52
